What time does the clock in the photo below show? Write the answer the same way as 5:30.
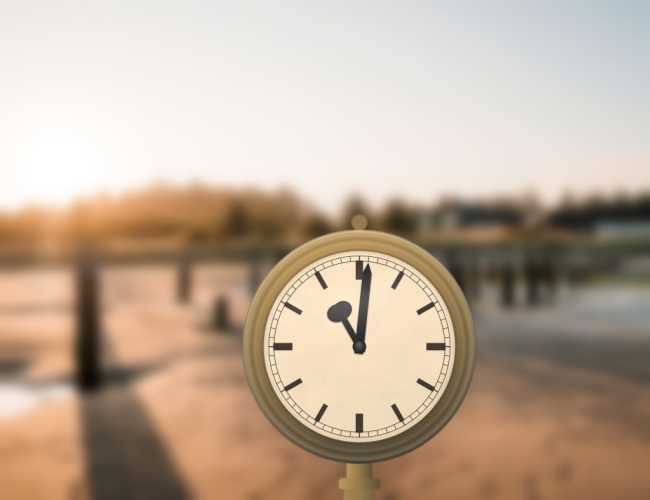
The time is 11:01
